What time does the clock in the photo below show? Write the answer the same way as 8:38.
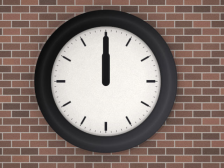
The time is 12:00
